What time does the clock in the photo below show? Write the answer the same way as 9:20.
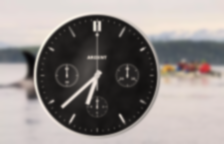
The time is 6:38
